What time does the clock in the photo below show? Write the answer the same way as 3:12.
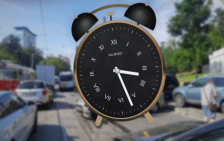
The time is 3:27
